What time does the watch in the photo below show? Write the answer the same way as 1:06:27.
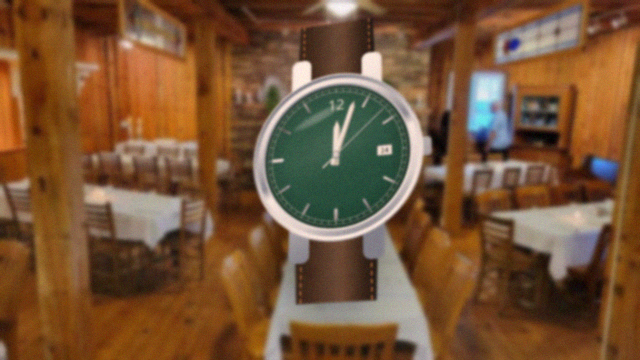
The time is 12:03:08
